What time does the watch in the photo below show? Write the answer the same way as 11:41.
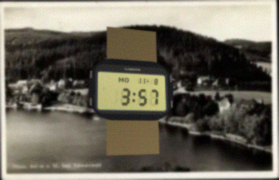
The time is 3:57
